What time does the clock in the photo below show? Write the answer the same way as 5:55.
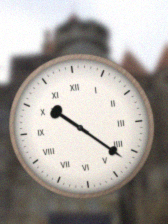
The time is 10:22
